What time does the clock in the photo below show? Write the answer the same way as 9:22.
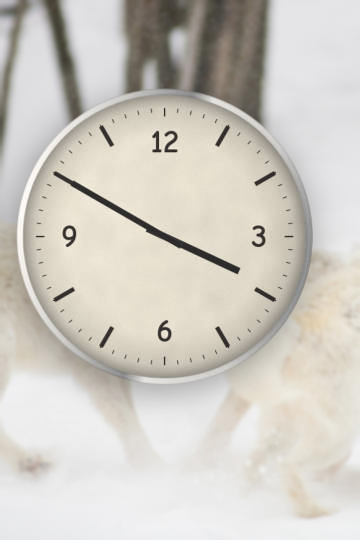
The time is 3:50
